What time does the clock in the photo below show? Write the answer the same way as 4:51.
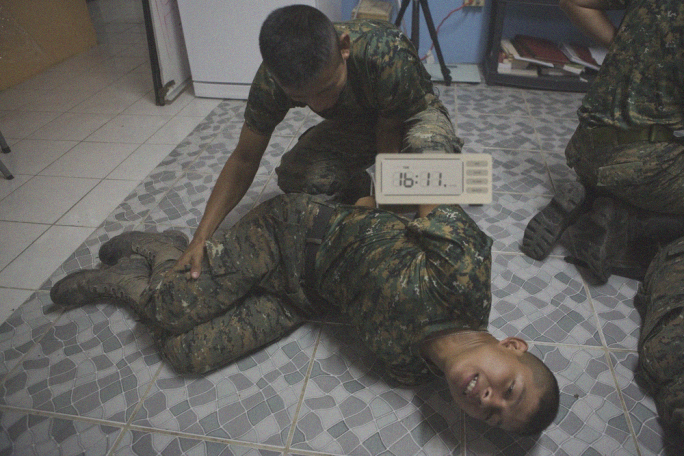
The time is 16:11
